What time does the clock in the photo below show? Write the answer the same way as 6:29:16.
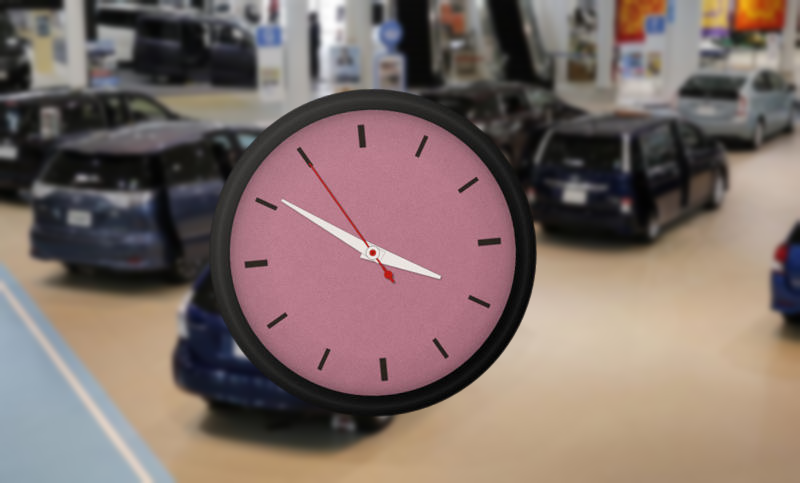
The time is 3:50:55
